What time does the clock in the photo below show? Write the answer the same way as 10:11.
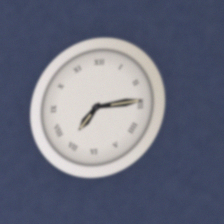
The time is 7:14
